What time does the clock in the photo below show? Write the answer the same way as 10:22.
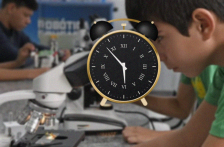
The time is 5:53
